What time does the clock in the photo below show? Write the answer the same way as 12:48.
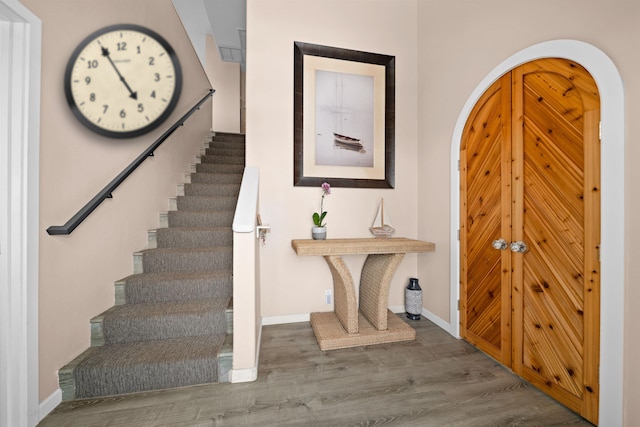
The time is 4:55
